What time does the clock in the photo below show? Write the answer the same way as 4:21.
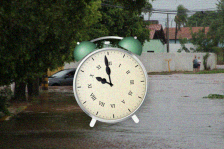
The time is 9:59
